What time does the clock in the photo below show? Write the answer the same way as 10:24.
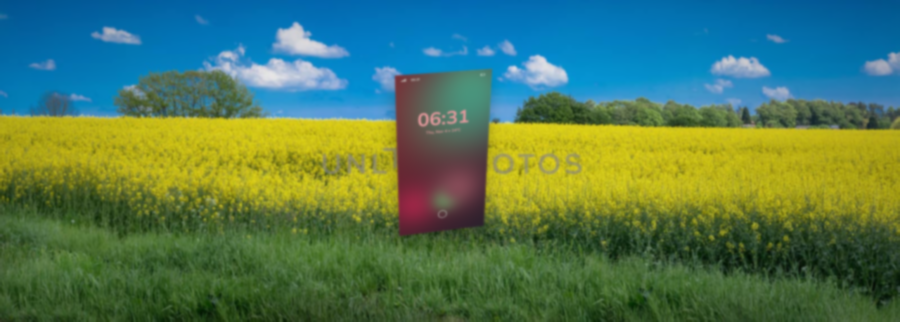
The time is 6:31
